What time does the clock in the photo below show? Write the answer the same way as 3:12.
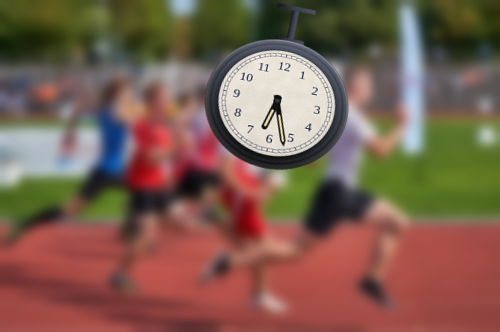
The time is 6:27
